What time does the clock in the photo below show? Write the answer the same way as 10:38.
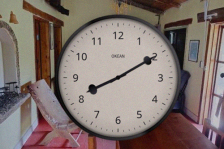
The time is 8:10
